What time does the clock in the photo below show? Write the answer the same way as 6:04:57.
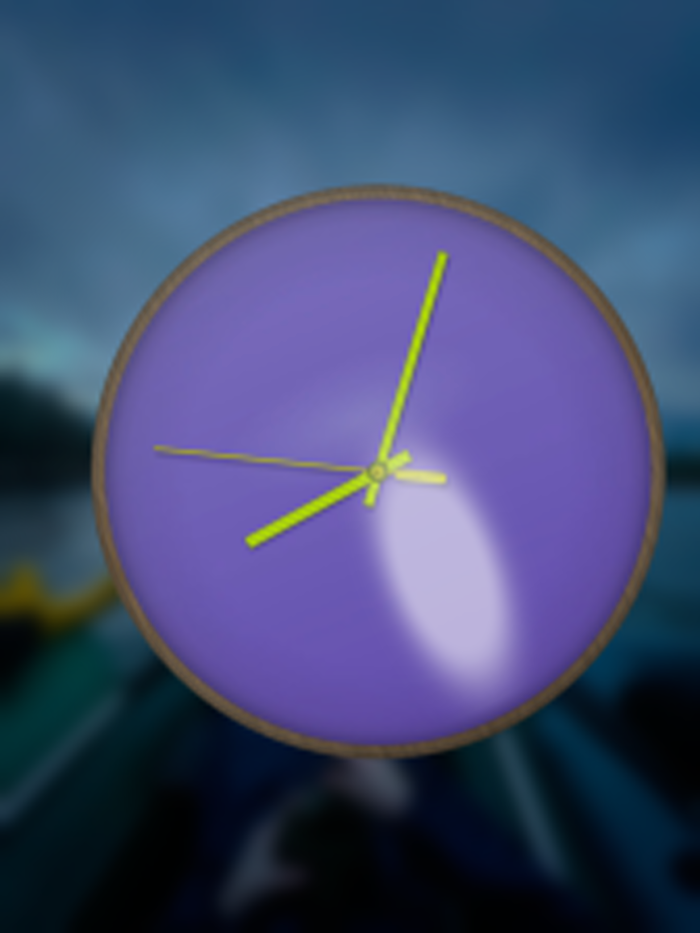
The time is 8:02:46
